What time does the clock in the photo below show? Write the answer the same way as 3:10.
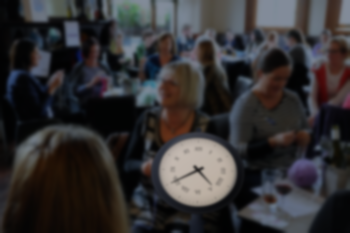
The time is 4:40
